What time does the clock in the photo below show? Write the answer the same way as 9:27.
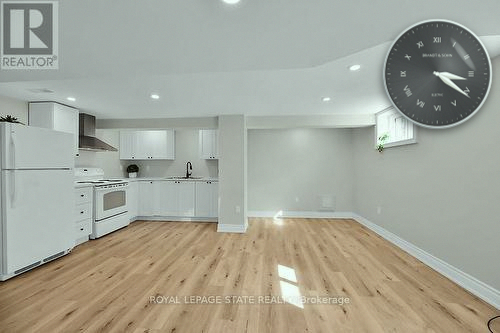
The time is 3:21
